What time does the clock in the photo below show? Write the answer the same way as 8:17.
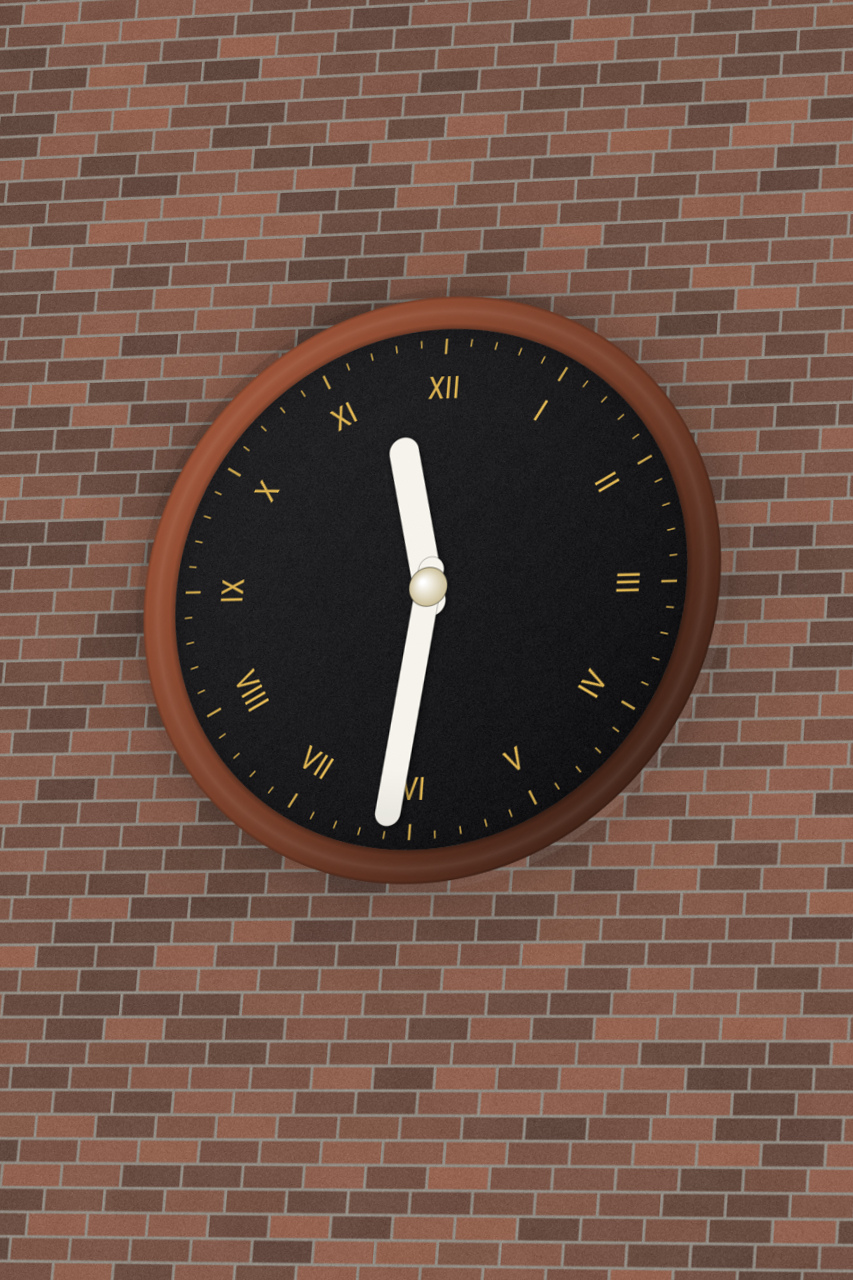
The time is 11:31
